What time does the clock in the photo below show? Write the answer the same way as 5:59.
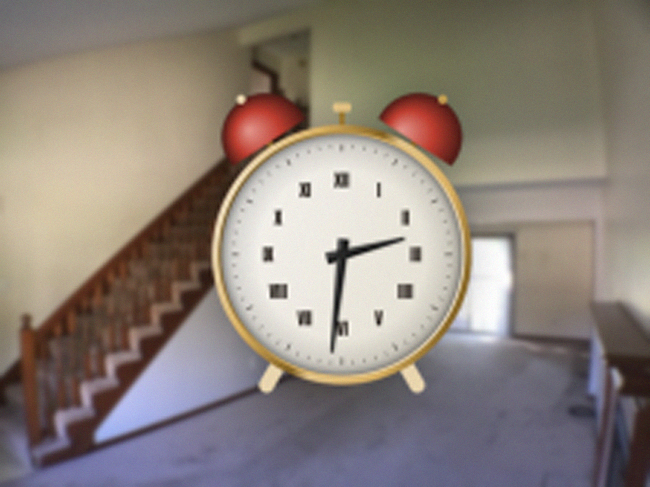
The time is 2:31
